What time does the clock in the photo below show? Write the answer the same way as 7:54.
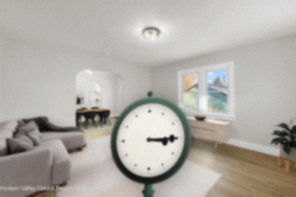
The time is 3:15
